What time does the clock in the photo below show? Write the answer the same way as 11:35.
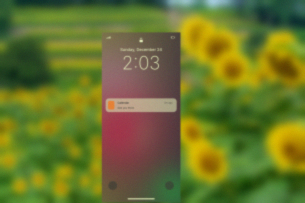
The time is 2:03
